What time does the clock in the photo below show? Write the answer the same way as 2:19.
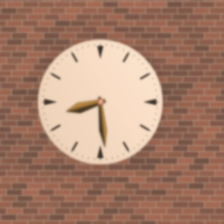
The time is 8:29
